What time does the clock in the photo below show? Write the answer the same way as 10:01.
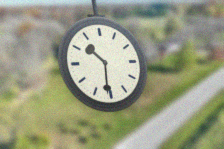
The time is 10:31
